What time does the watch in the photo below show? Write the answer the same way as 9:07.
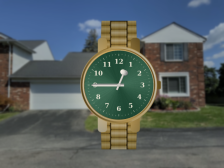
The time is 12:45
